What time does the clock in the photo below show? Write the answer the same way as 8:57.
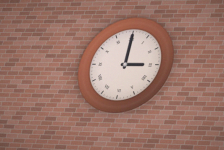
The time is 3:00
